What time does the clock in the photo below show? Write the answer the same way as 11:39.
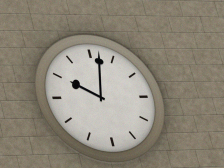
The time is 10:02
